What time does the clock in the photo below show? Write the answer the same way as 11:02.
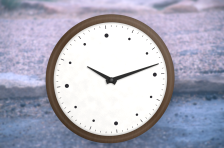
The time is 10:13
